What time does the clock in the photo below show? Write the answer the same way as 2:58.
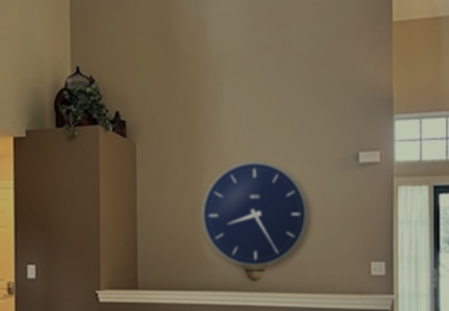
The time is 8:25
